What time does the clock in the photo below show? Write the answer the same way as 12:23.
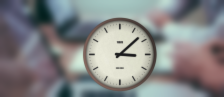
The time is 3:08
